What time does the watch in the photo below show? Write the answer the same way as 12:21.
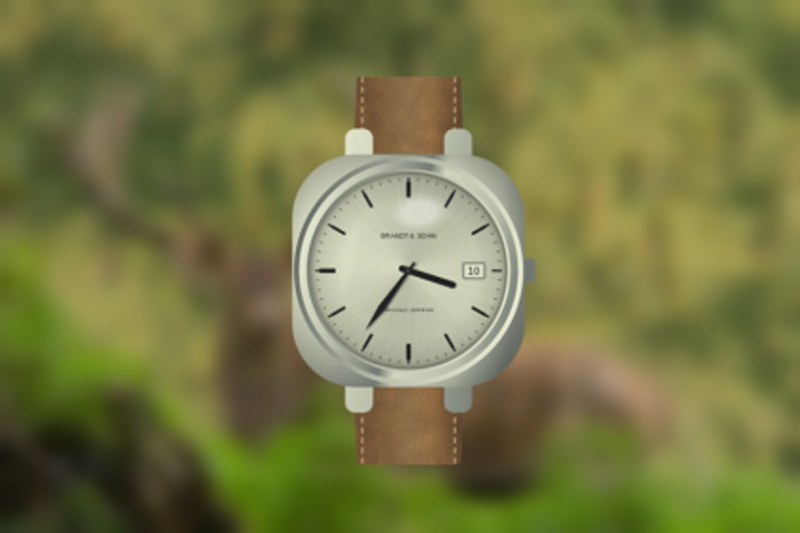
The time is 3:36
